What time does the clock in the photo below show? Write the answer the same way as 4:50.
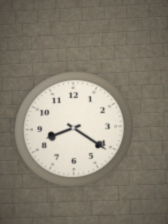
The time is 8:21
